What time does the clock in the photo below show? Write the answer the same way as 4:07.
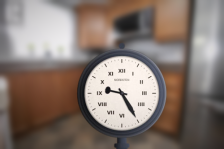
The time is 9:25
